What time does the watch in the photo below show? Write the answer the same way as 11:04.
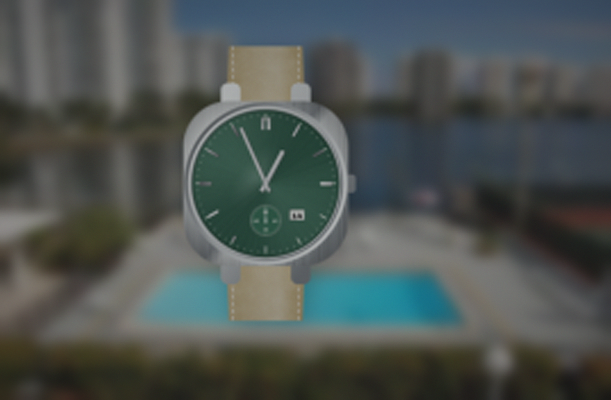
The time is 12:56
